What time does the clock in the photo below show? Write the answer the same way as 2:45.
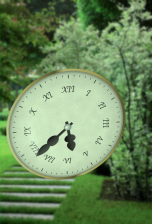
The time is 5:38
